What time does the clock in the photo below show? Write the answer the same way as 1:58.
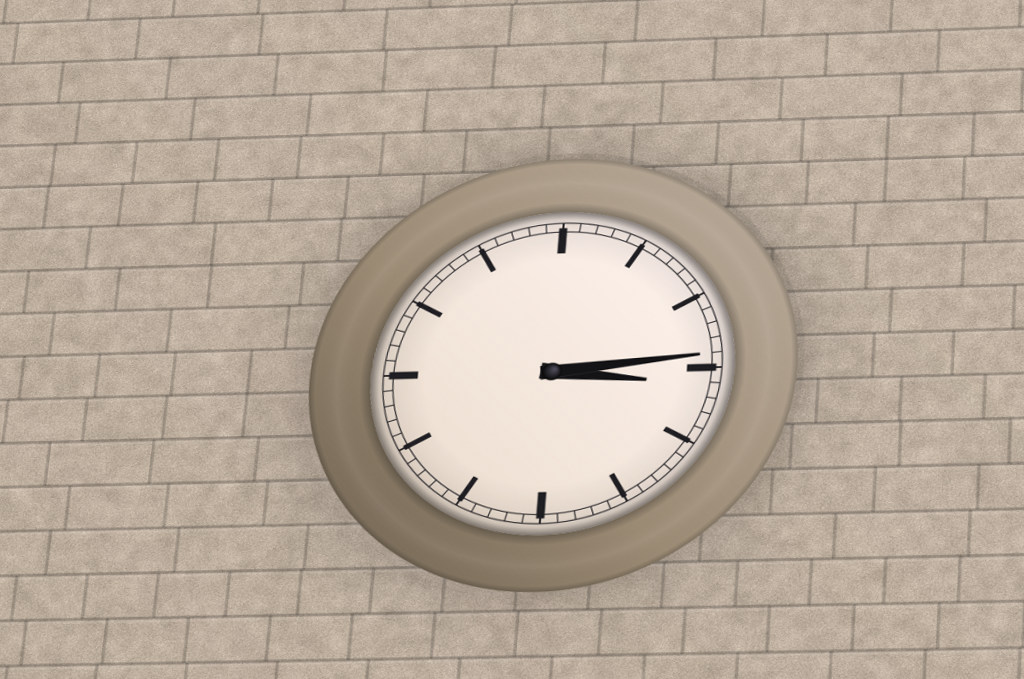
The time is 3:14
